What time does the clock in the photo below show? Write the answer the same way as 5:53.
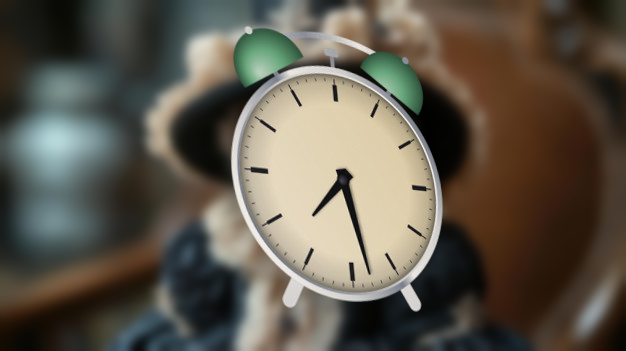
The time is 7:28
